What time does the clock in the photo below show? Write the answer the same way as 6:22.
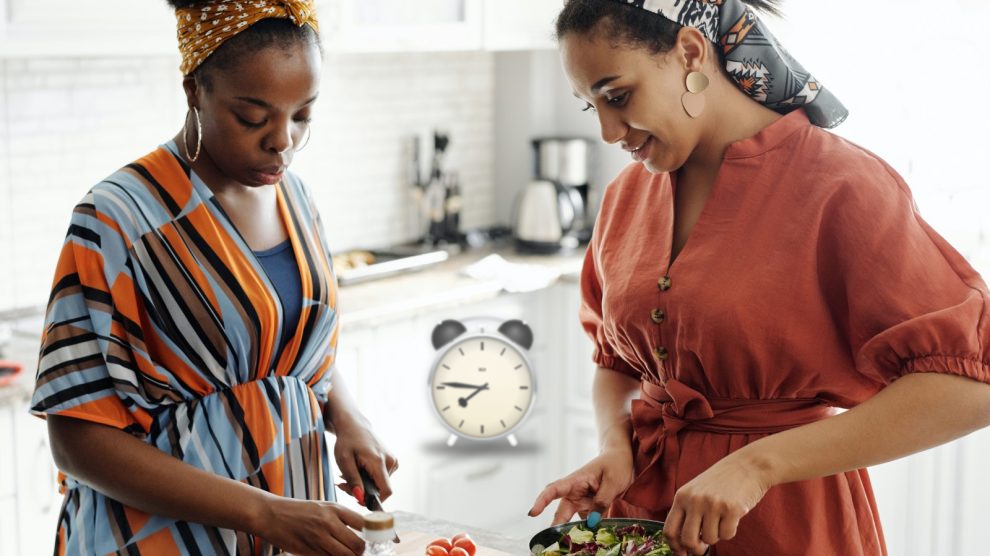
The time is 7:46
